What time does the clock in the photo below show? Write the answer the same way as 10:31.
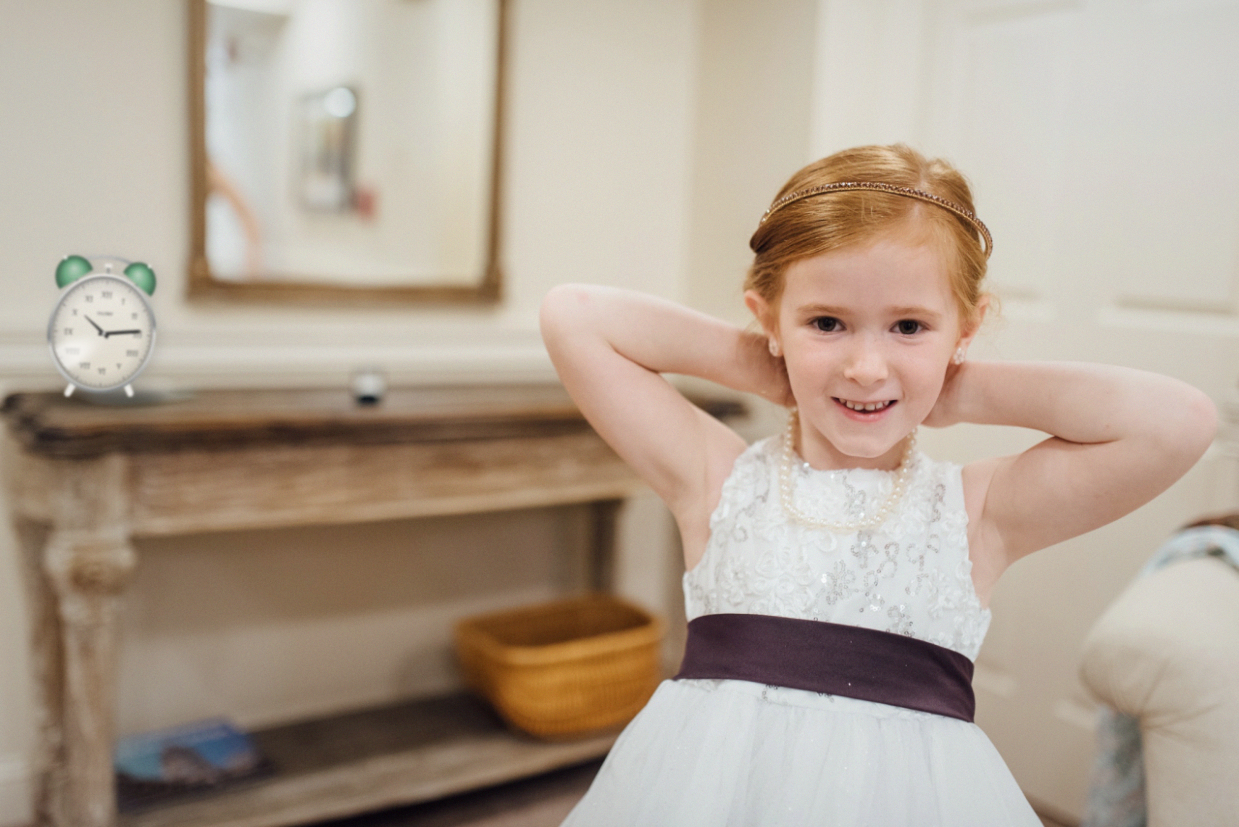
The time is 10:14
